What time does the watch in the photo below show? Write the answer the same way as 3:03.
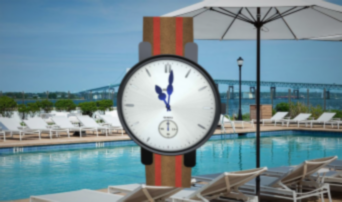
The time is 11:01
